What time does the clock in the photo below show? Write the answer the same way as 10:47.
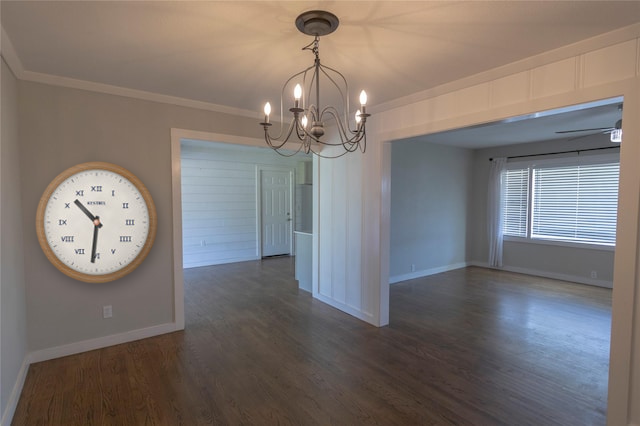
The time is 10:31
